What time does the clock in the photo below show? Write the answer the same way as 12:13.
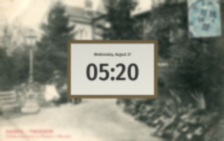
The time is 5:20
